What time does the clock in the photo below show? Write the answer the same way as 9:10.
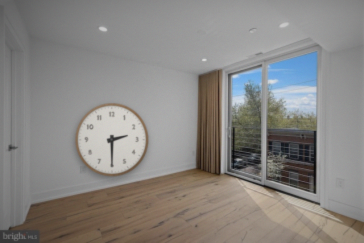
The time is 2:30
